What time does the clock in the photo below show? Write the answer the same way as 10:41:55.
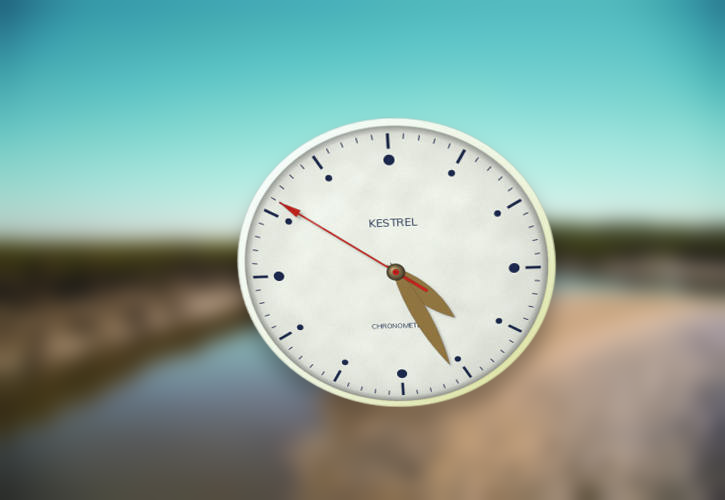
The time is 4:25:51
